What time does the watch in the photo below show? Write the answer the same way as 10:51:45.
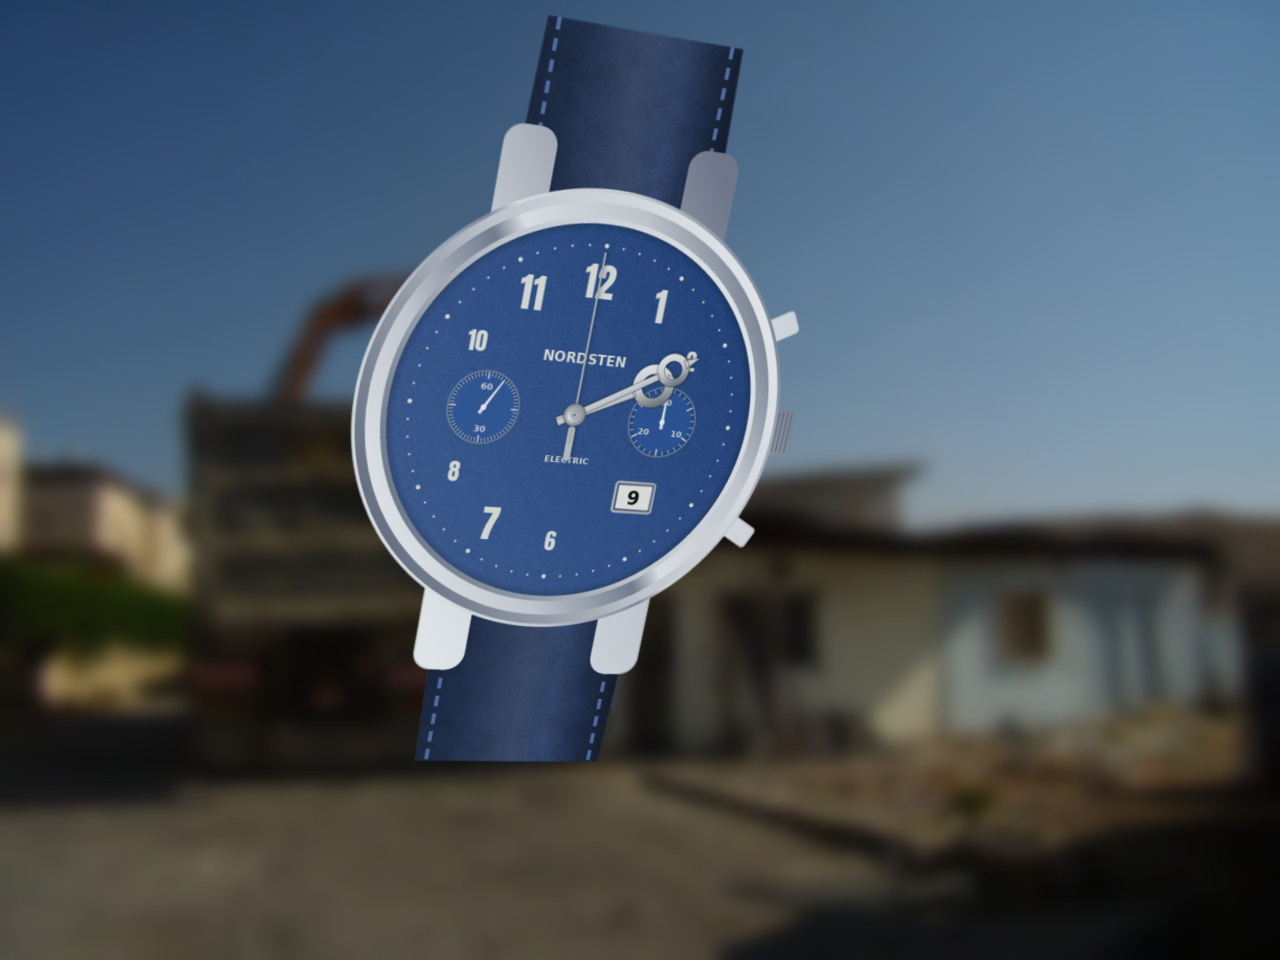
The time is 2:10:05
